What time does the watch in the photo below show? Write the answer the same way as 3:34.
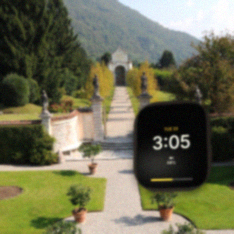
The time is 3:05
